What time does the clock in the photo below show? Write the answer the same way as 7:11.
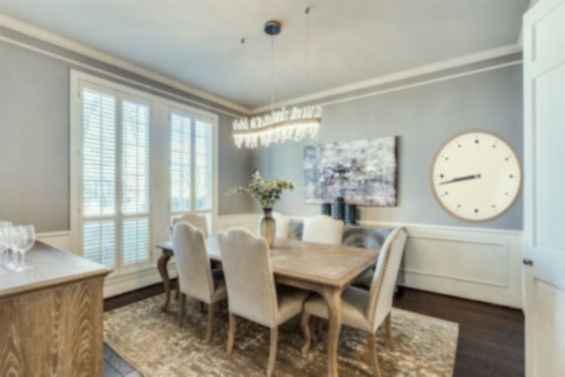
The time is 8:43
